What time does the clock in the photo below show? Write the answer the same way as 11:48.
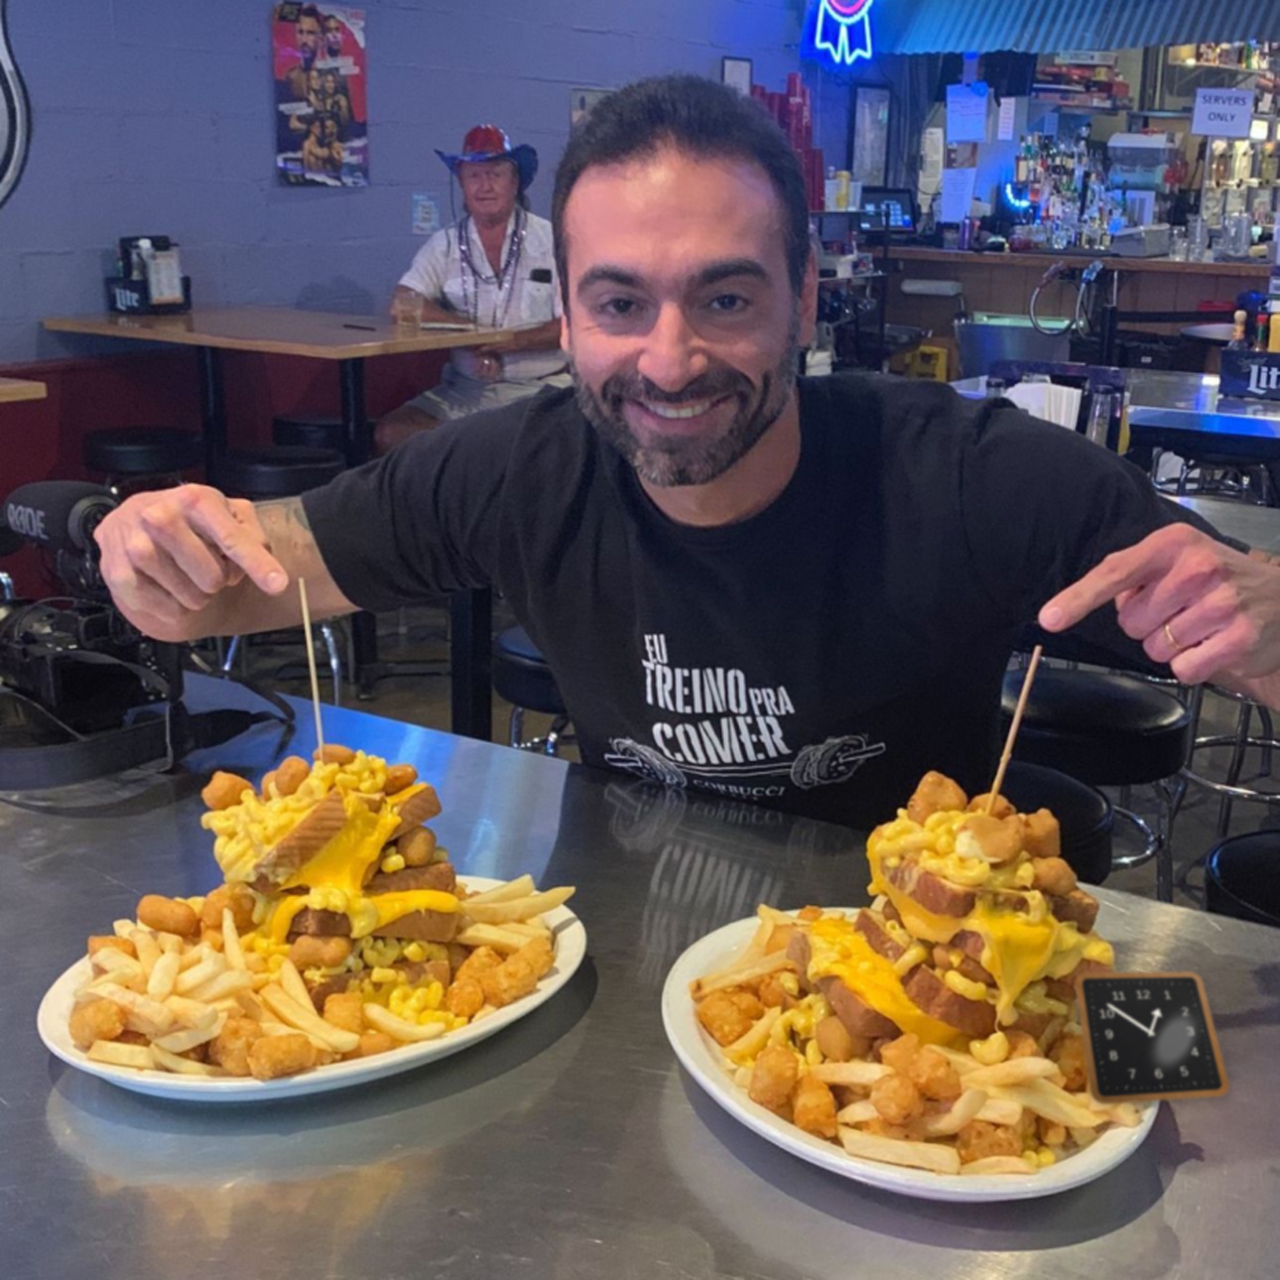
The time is 12:52
